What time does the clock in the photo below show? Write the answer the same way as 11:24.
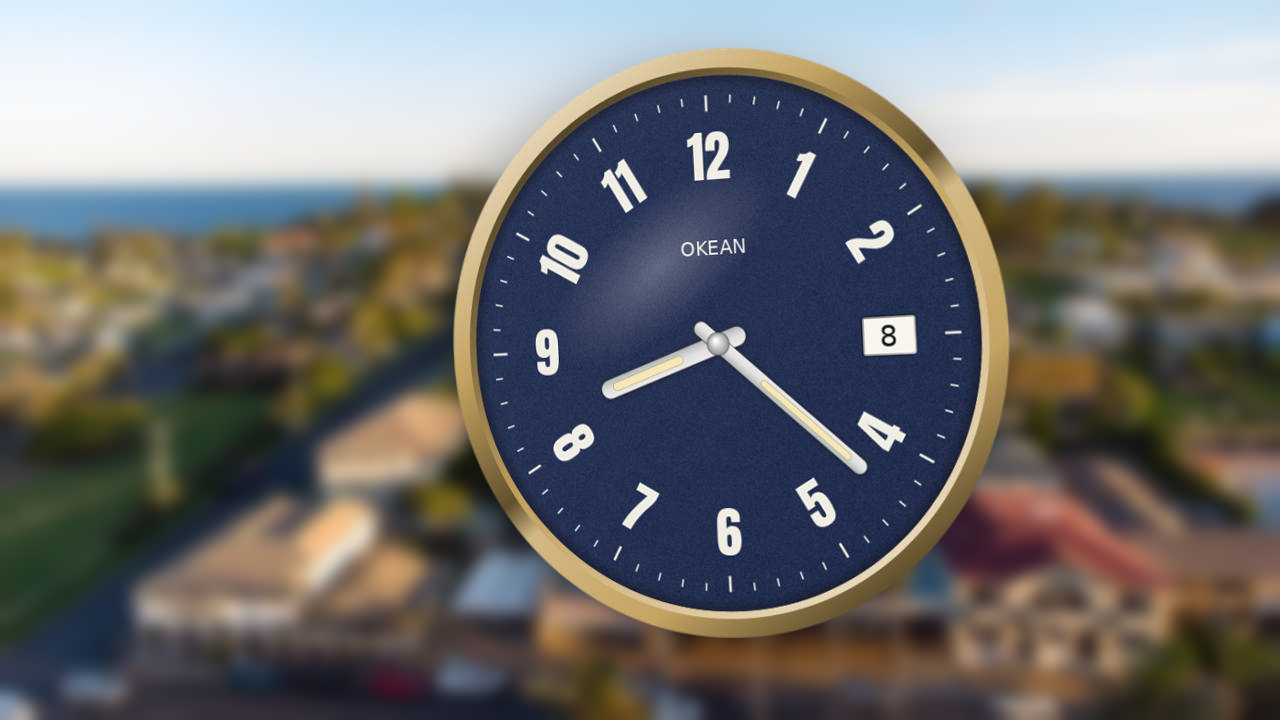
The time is 8:22
